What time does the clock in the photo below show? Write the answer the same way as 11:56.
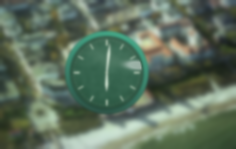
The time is 6:01
